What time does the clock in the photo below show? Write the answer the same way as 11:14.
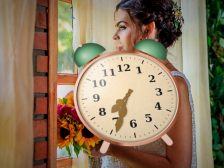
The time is 7:34
